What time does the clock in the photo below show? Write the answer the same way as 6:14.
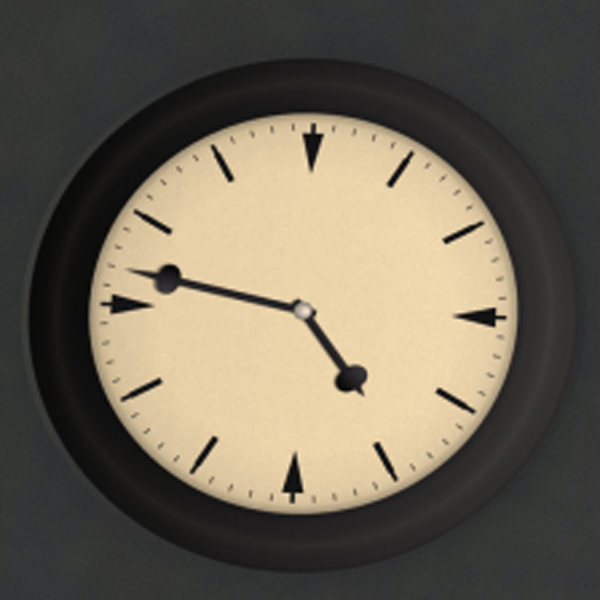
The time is 4:47
